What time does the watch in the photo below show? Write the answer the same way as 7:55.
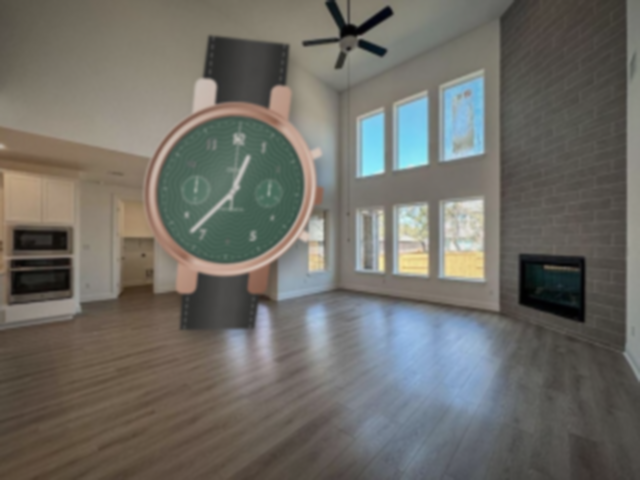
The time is 12:37
